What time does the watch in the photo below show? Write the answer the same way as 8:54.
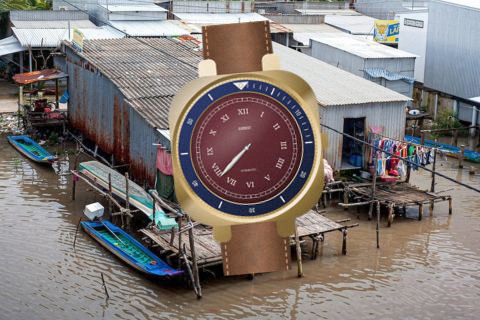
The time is 7:38
